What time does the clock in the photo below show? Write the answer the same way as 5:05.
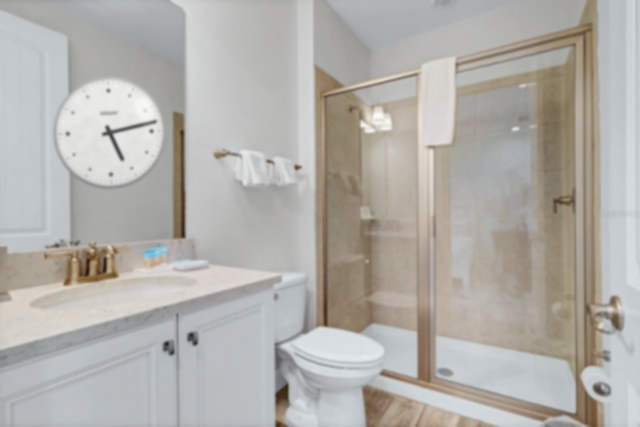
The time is 5:13
